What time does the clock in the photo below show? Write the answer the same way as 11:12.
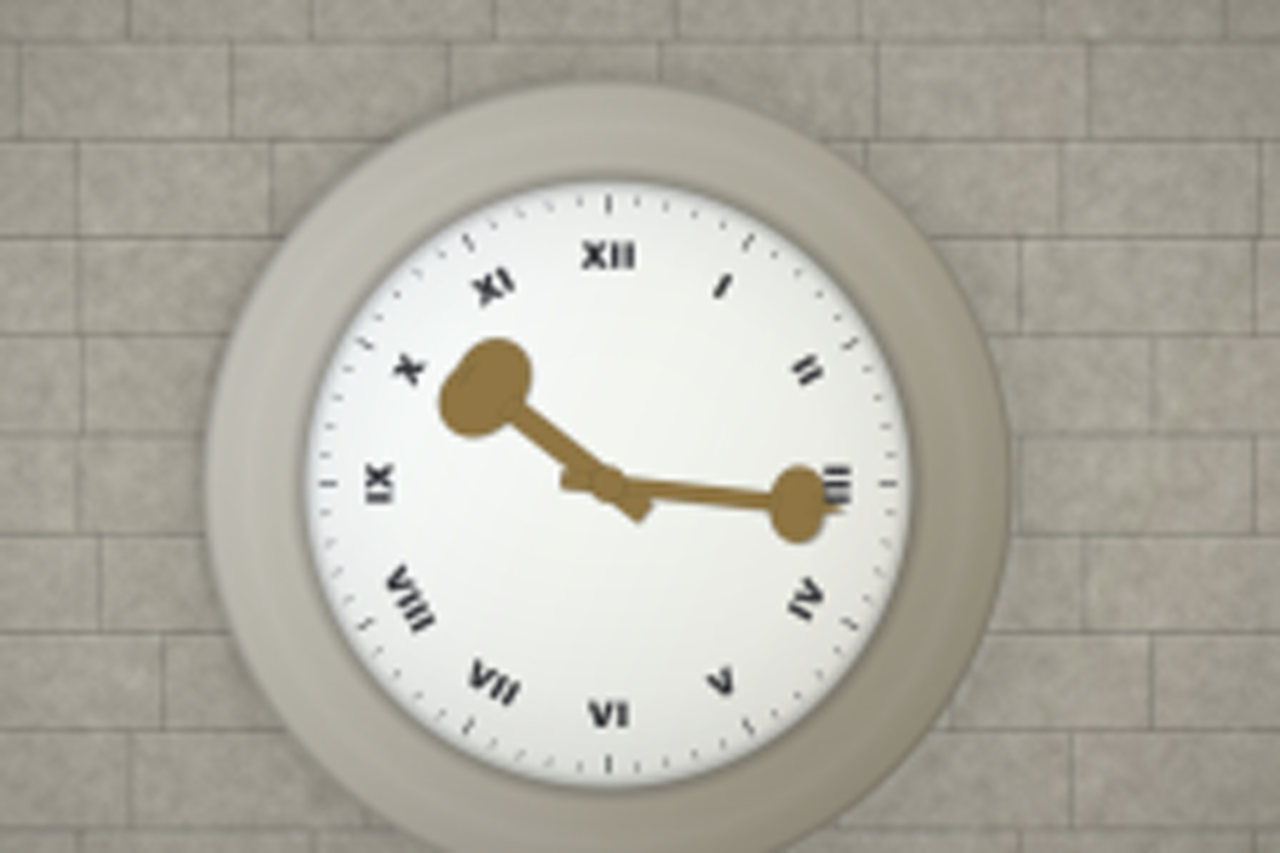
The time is 10:16
